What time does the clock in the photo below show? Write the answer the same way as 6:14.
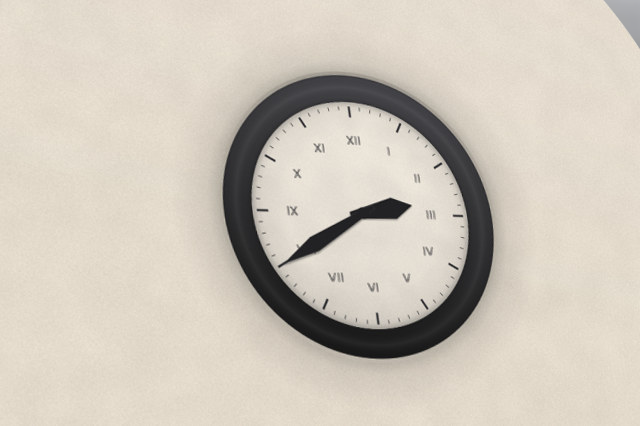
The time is 2:40
